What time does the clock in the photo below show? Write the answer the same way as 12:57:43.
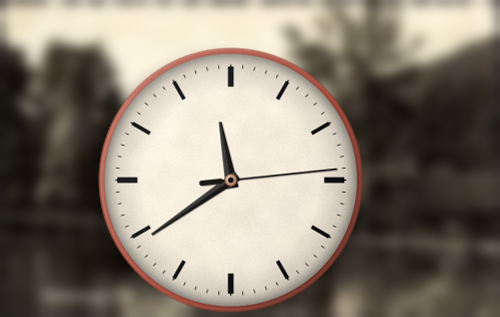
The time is 11:39:14
